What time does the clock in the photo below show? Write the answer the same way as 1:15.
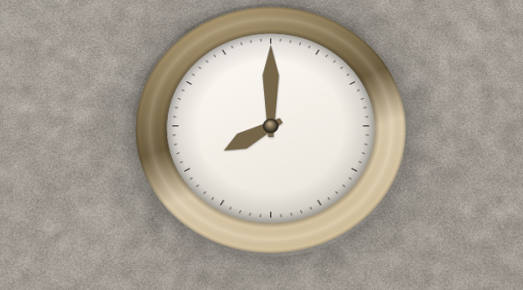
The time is 8:00
